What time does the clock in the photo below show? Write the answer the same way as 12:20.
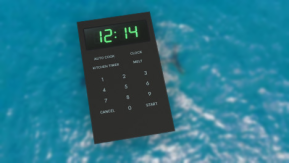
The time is 12:14
